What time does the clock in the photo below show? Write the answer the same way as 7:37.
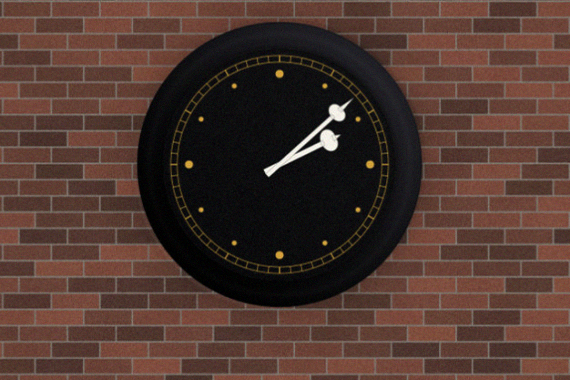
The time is 2:08
